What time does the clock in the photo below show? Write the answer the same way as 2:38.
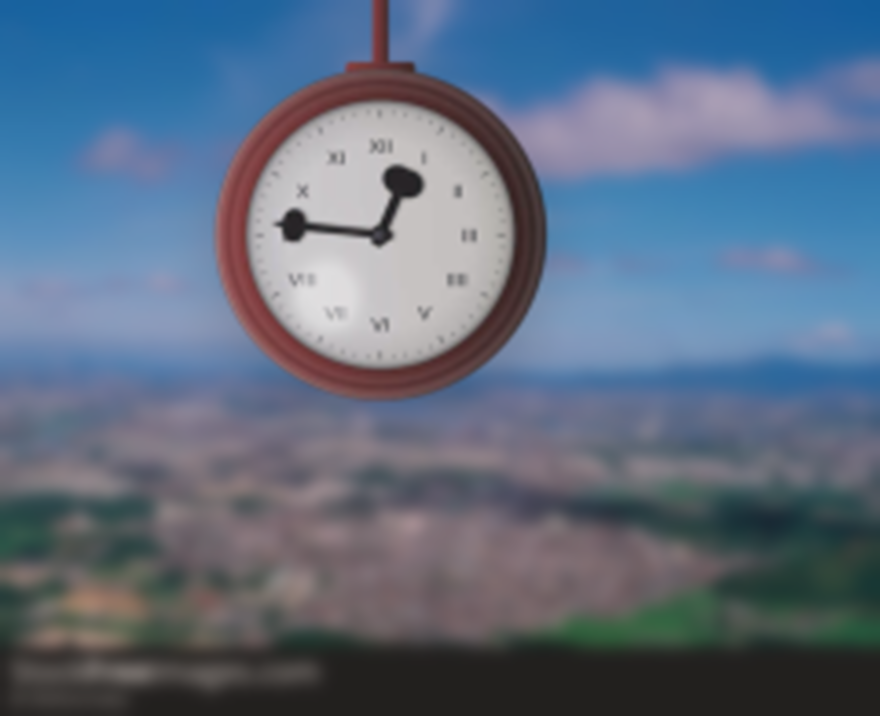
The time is 12:46
